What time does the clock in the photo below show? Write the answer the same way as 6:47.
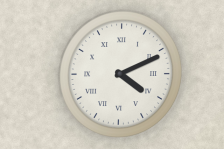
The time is 4:11
